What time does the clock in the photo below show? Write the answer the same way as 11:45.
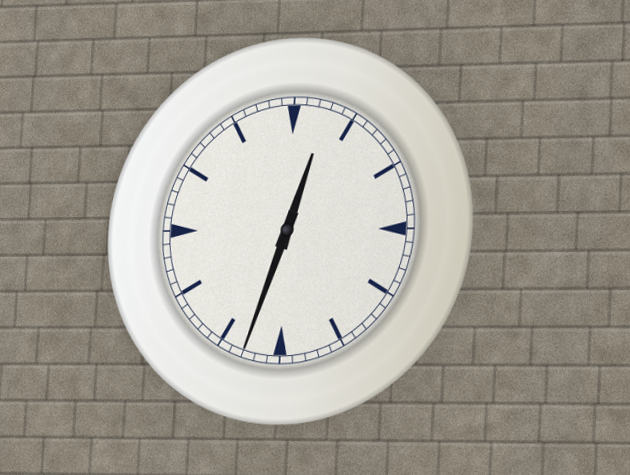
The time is 12:33
